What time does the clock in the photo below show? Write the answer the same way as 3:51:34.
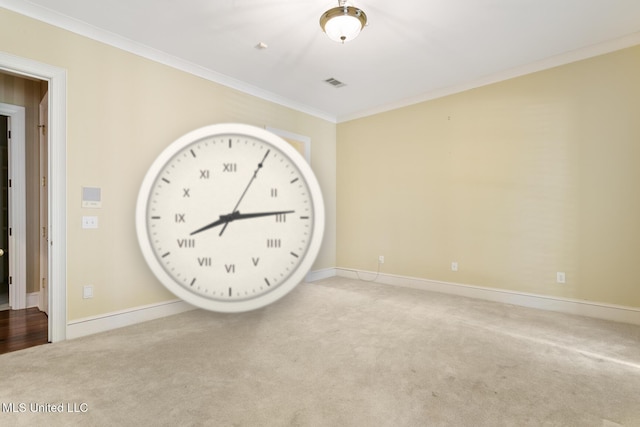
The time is 8:14:05
